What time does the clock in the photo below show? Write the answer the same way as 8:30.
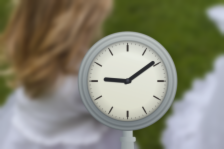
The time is 9:09
